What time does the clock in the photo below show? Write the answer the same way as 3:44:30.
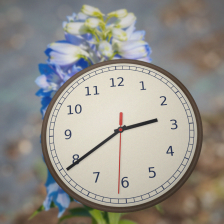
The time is 2:39:31
